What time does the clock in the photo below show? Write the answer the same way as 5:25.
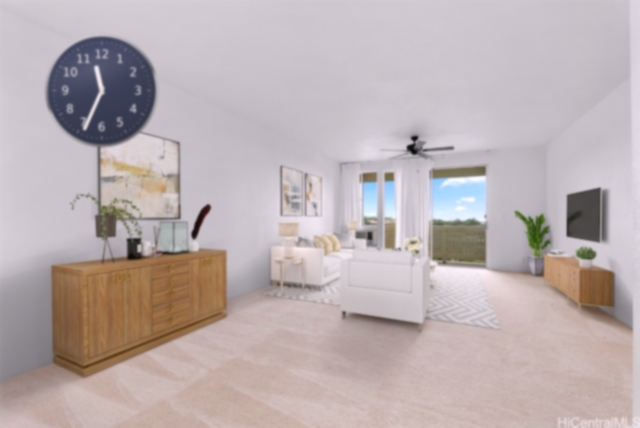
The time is 11:34
